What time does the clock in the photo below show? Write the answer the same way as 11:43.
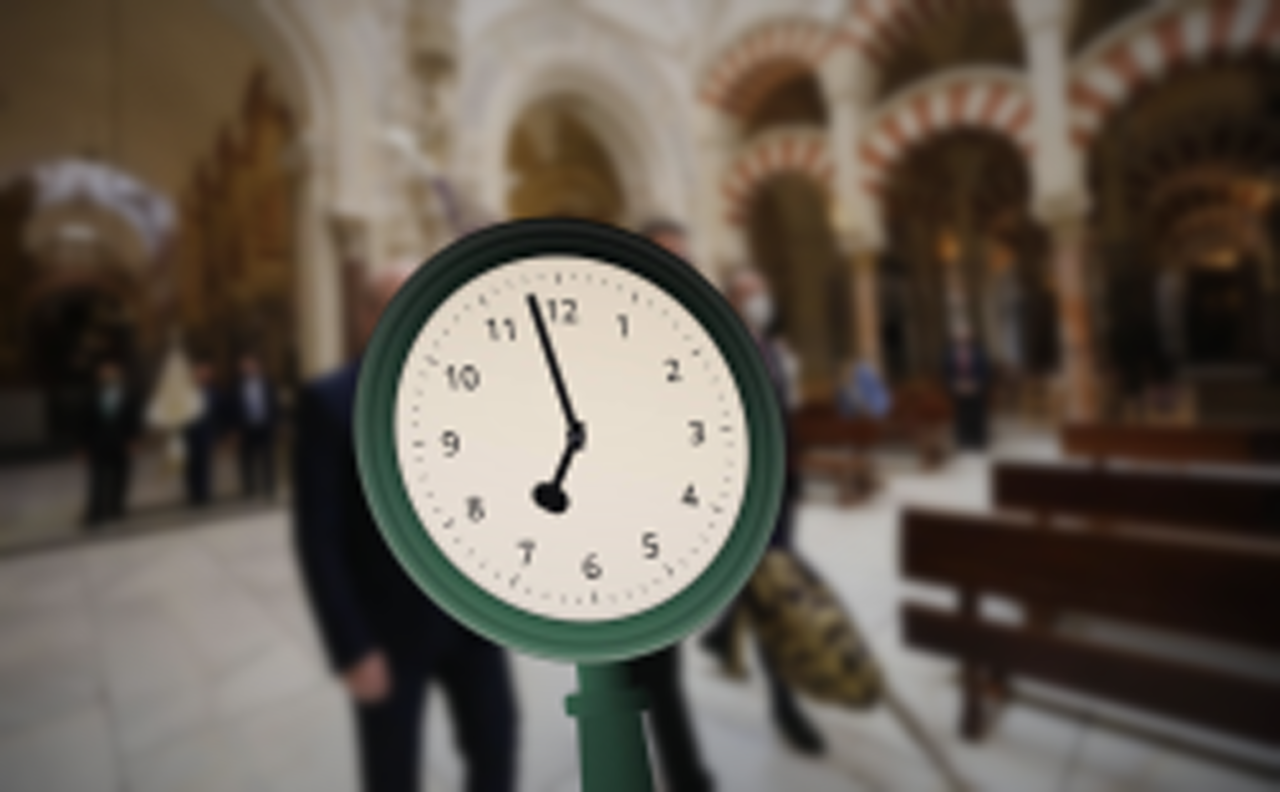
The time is 6:58
